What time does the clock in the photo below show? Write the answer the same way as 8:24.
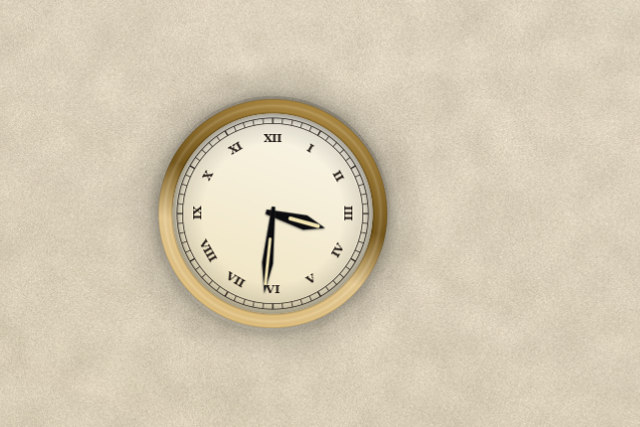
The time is 3:31
